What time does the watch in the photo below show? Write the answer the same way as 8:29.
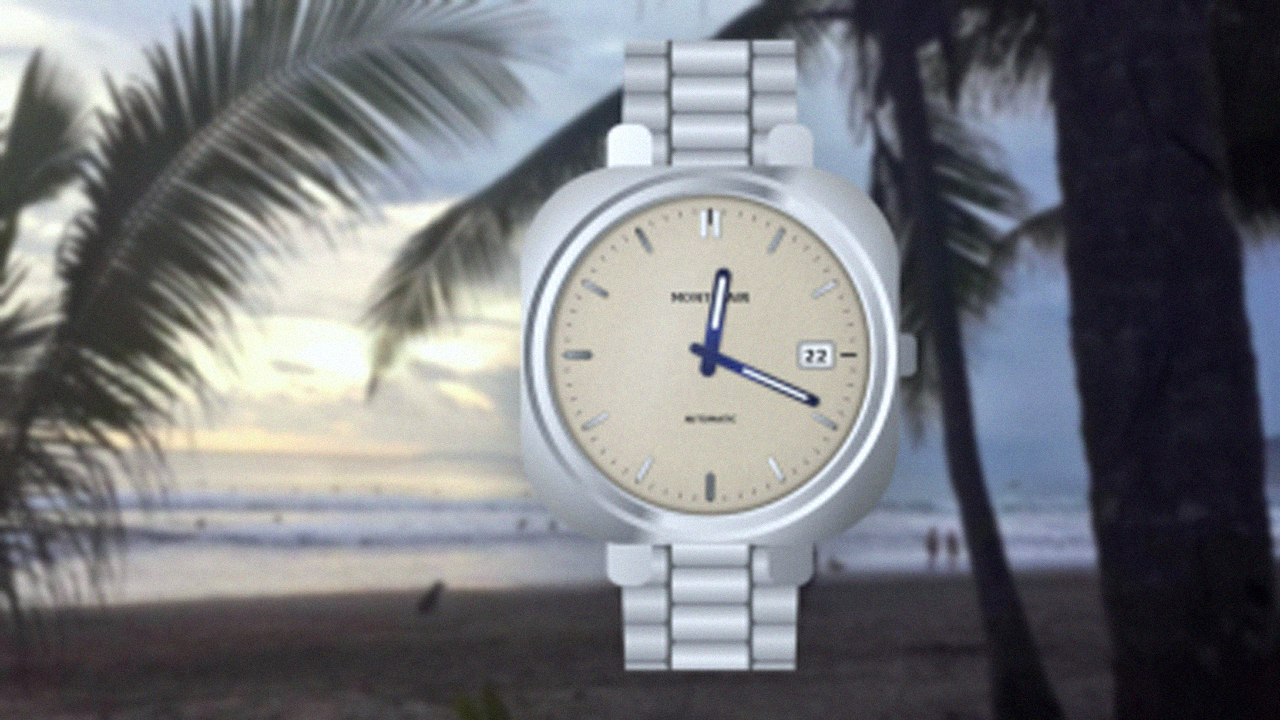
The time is 12:19
